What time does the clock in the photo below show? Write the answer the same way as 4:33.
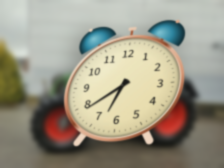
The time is 6:39
